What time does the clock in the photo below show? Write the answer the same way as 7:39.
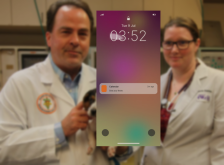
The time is 3:52
